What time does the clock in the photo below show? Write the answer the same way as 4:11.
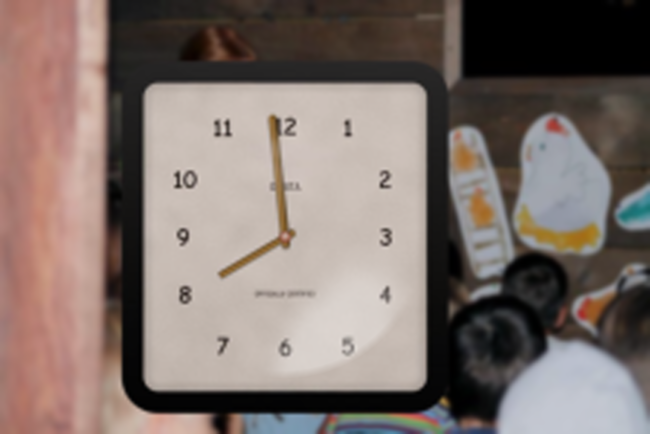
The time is 7:59
